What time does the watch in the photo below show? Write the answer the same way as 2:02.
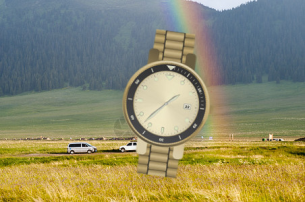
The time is 1:37
